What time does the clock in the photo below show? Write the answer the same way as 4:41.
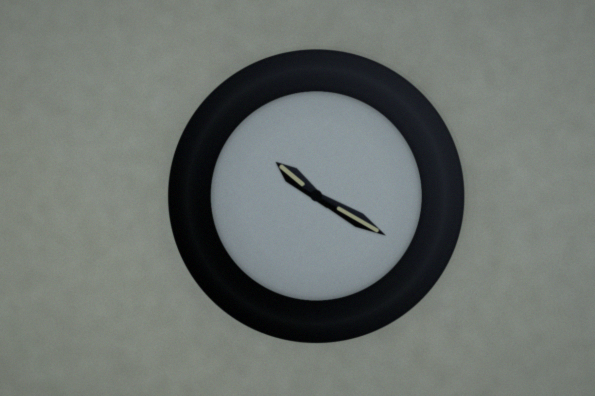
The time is 10:20
